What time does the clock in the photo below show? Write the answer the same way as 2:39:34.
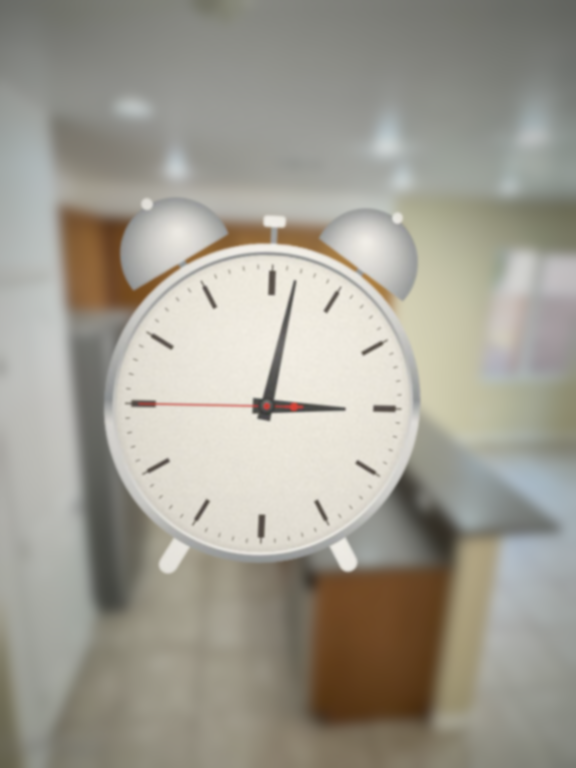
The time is 3:01:45
